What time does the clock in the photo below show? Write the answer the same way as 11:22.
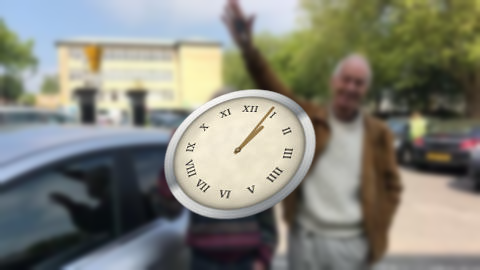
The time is 1:04
